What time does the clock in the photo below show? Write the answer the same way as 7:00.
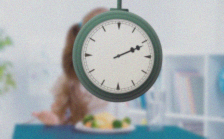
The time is 2:11
